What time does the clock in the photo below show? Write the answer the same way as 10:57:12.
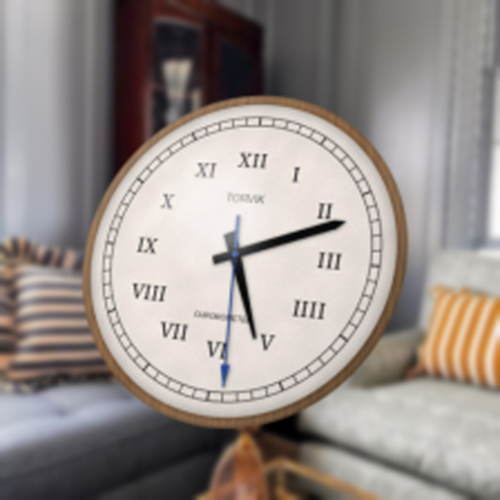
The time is 5:11:29
